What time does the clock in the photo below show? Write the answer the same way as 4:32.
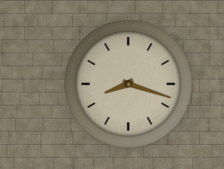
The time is 8:18
